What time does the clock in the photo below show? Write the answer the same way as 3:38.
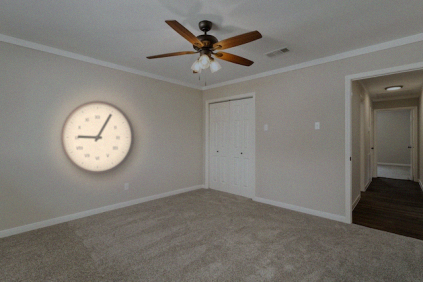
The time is 9:05
